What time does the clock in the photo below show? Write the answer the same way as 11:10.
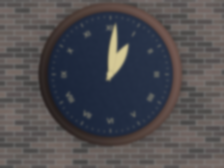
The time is 1:01
